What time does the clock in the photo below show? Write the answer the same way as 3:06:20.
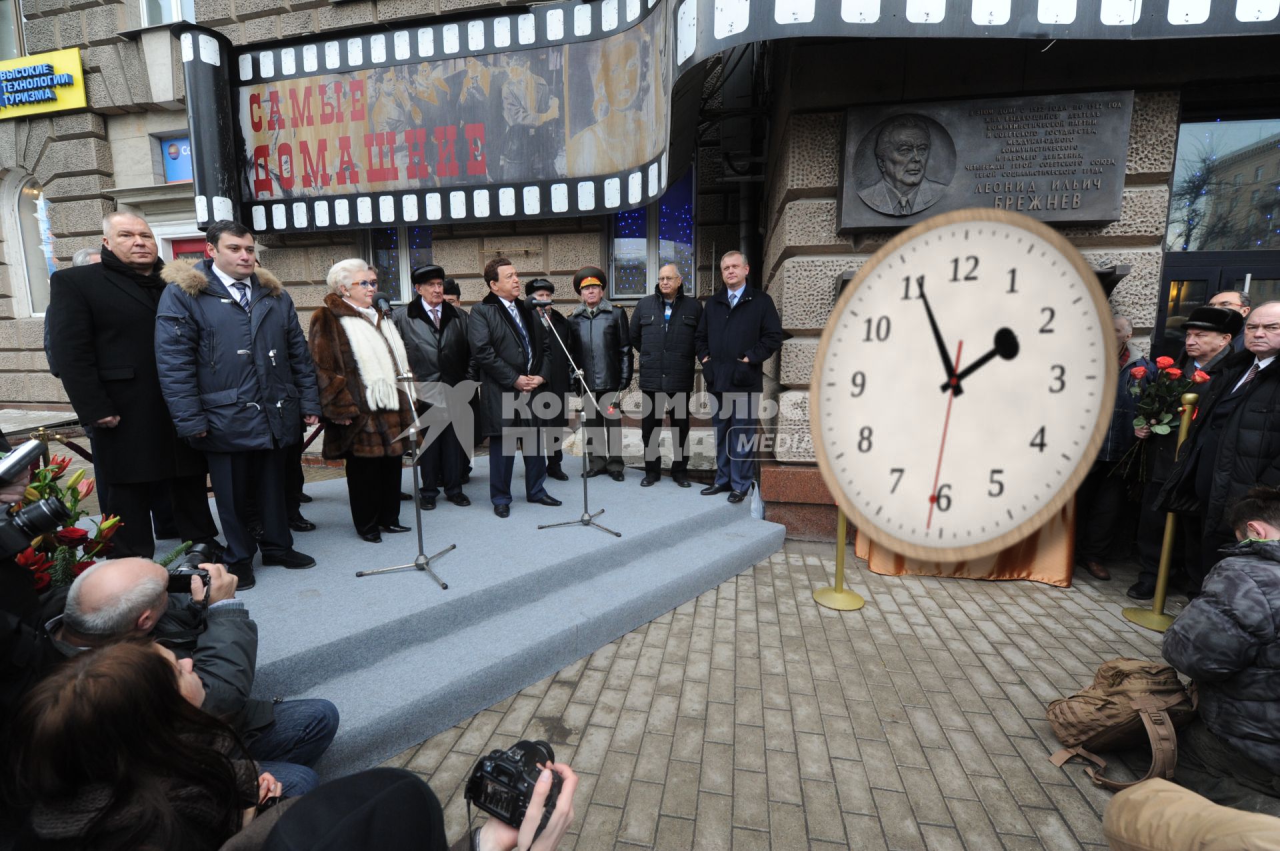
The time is 1:55:31
